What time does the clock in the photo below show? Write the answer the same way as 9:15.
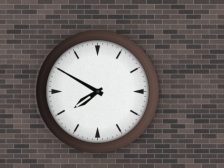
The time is 7:50
